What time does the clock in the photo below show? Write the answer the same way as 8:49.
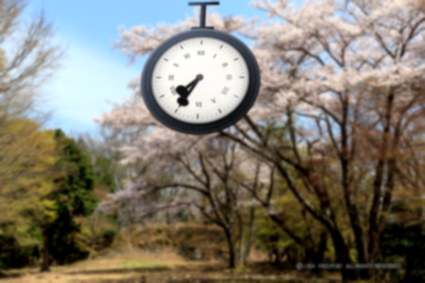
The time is 7:35
